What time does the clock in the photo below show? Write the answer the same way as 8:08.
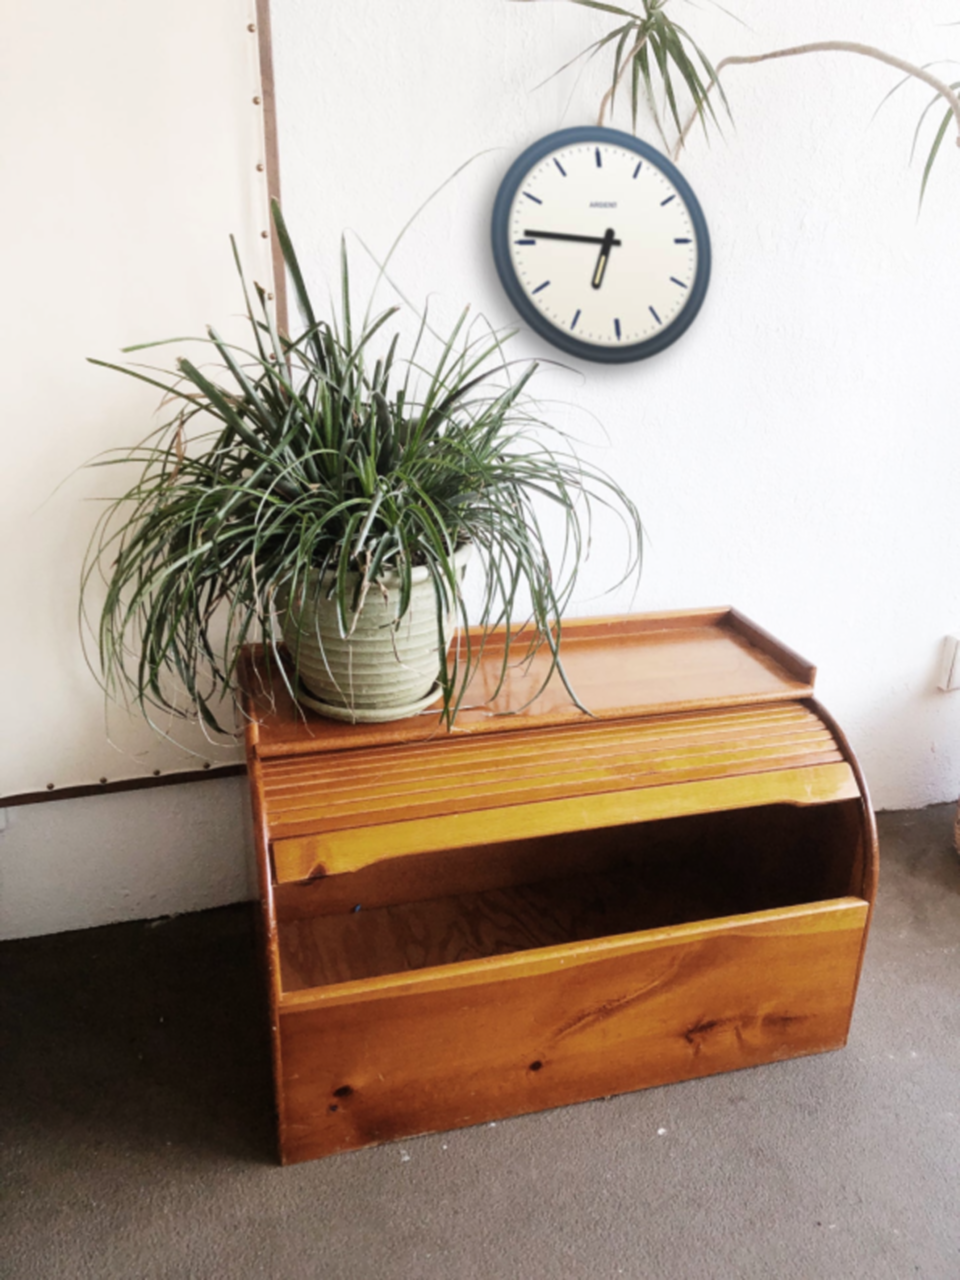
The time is 6:46
